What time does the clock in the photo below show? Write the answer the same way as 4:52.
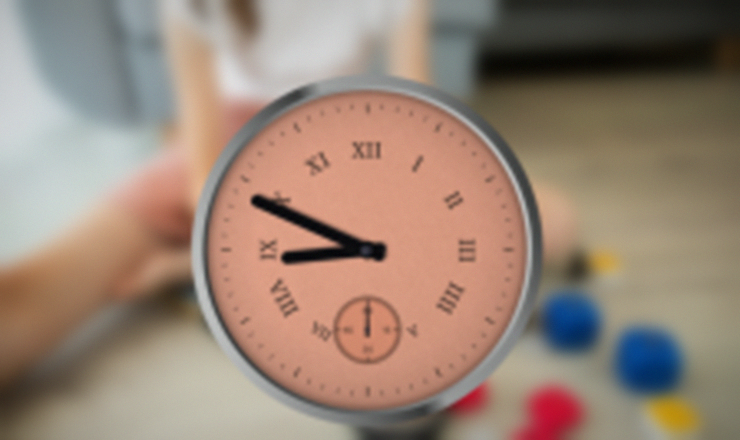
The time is 8:49
